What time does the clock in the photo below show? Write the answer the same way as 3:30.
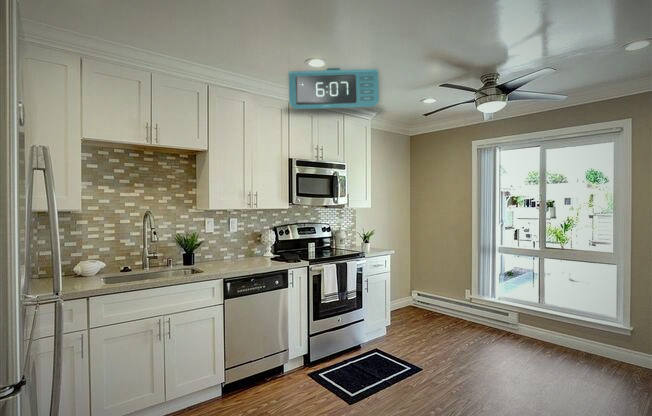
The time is 6:07
